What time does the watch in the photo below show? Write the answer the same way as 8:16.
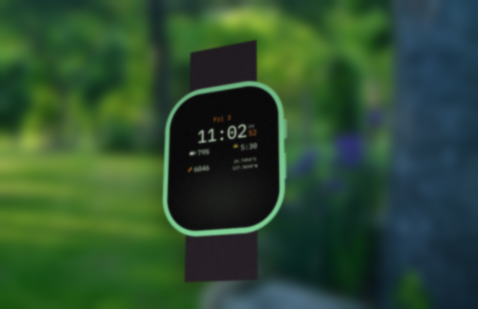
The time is 11:02
